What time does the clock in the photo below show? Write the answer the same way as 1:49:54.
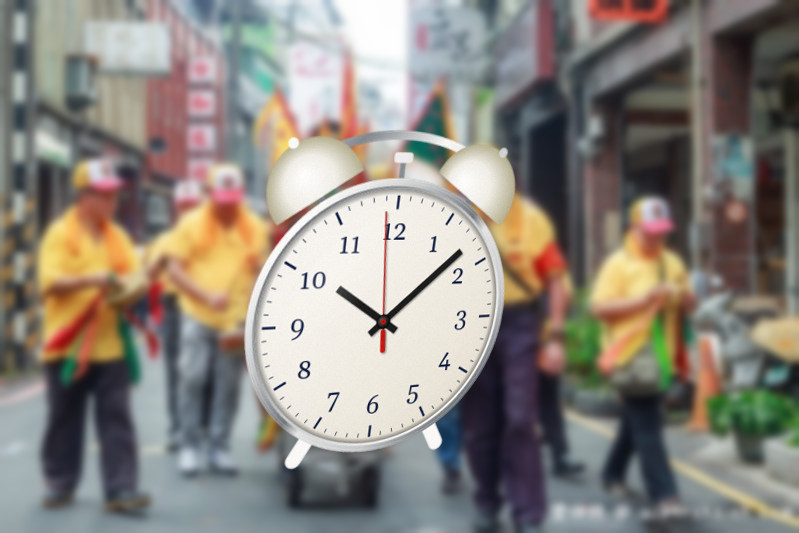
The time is 10:07:59
